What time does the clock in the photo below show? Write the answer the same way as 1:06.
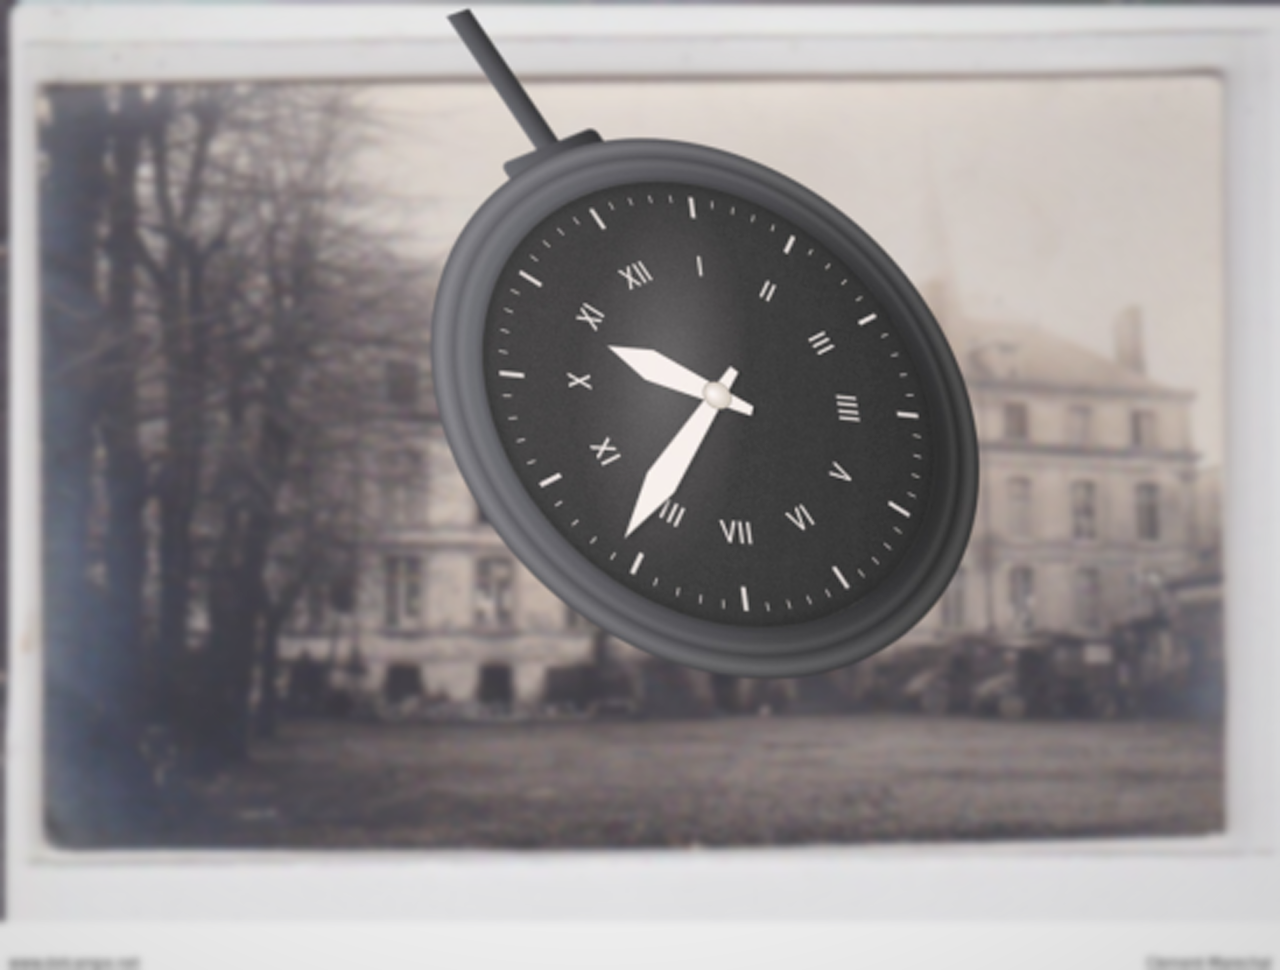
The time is 10:41
